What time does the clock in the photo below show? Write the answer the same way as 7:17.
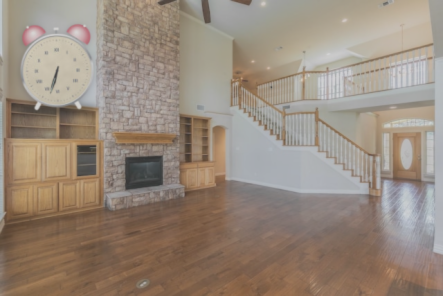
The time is 6:33
